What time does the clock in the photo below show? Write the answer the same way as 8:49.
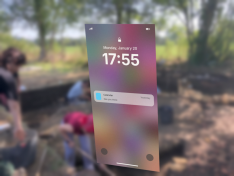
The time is 17:55
